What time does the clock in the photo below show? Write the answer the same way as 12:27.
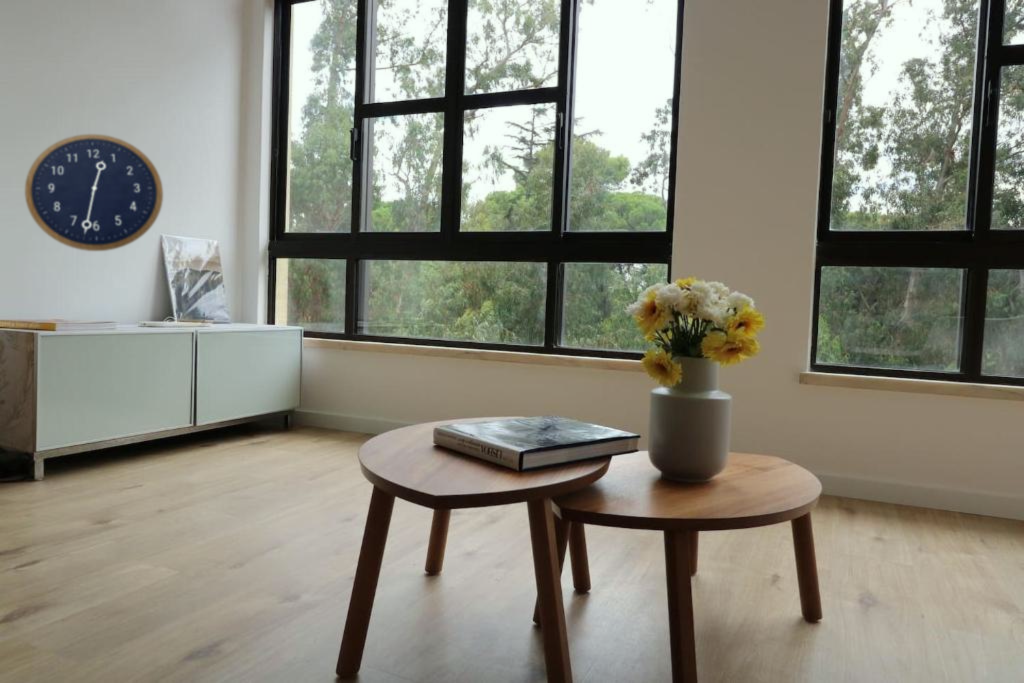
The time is 12:32
